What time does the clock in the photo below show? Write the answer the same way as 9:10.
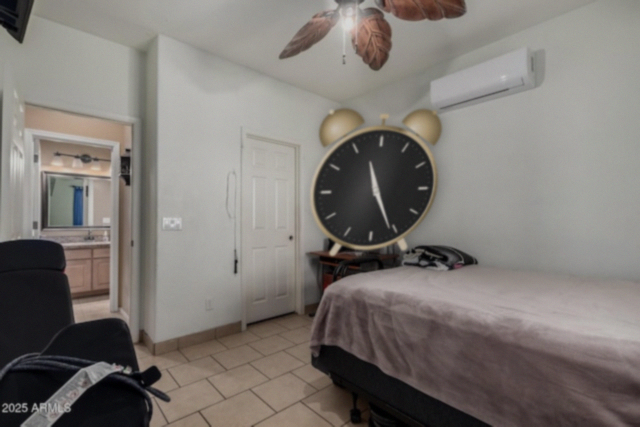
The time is 11:26
